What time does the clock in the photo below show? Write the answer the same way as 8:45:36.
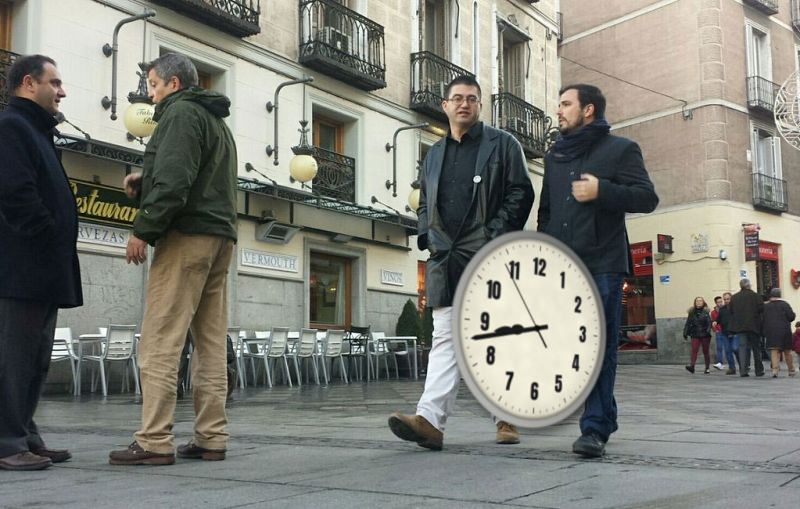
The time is 8:42:54
